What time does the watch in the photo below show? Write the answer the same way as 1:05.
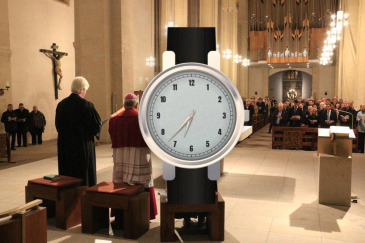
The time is 6:37
